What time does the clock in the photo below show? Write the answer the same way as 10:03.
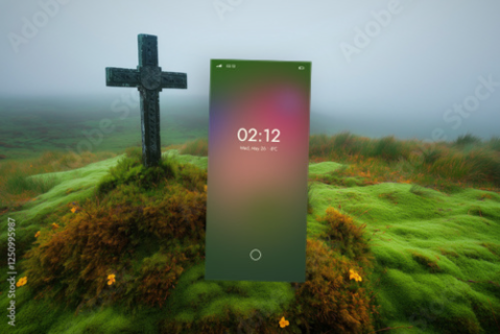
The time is 2:12
